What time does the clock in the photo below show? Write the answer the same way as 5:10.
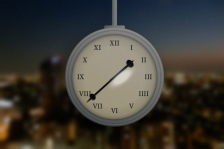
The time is 1:38
